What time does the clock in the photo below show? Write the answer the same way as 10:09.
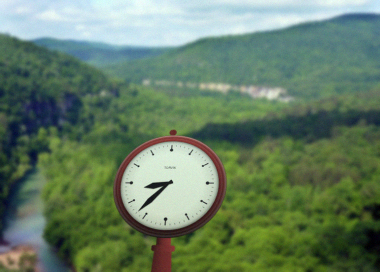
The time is 8:37
